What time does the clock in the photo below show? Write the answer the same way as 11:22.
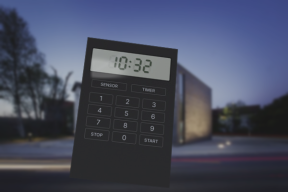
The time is 10:32
